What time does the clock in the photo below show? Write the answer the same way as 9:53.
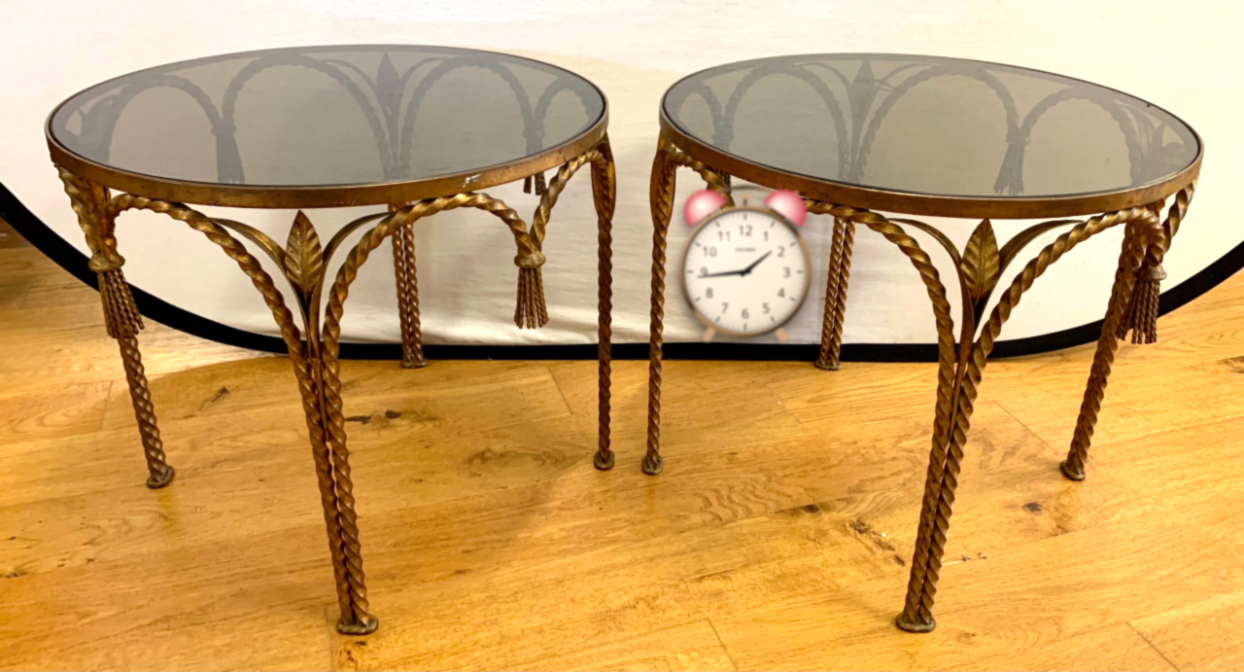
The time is 1:44
